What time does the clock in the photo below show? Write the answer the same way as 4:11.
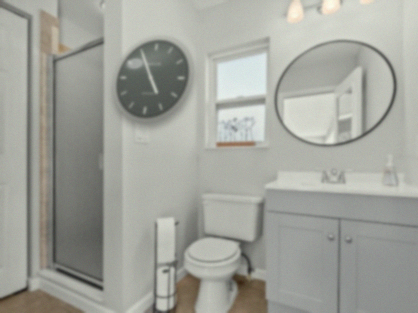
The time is 4:55
